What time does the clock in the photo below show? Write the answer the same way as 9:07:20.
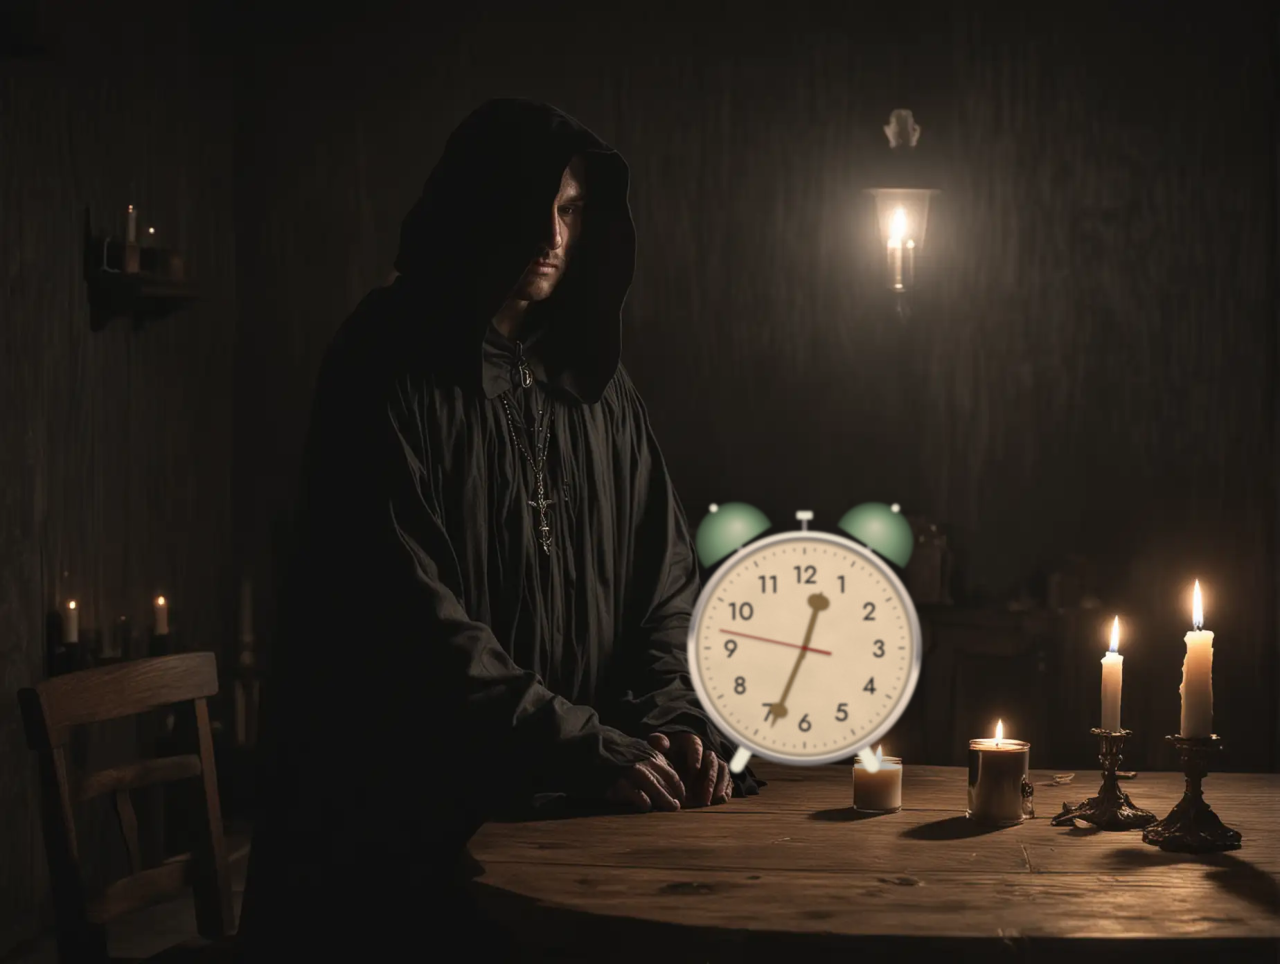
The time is 12:33:47
